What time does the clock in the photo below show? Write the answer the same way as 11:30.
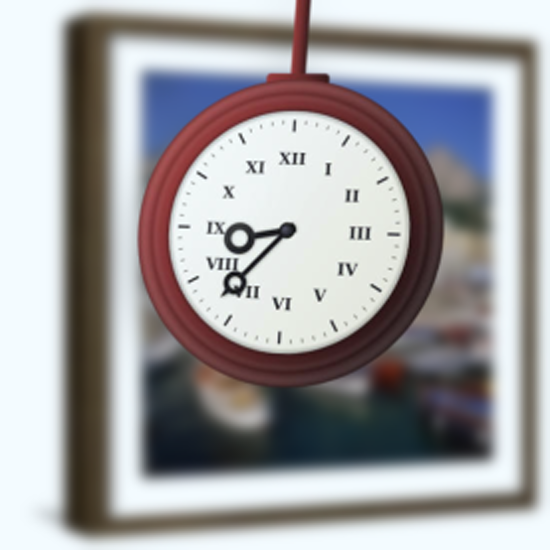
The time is 8:37
